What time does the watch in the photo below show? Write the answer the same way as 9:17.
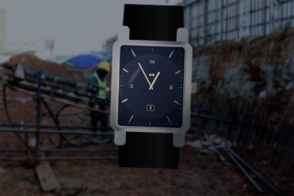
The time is 12:55
